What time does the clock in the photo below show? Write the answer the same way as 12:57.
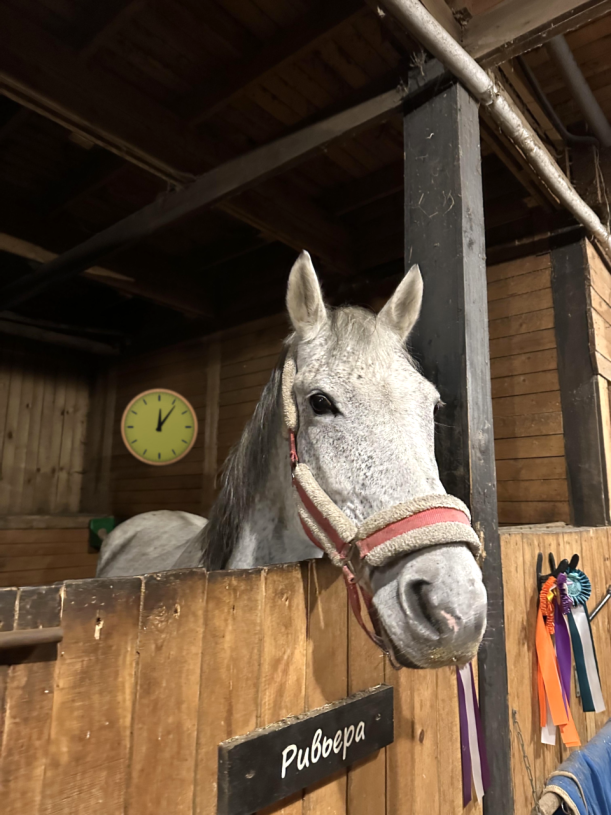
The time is 12:06
